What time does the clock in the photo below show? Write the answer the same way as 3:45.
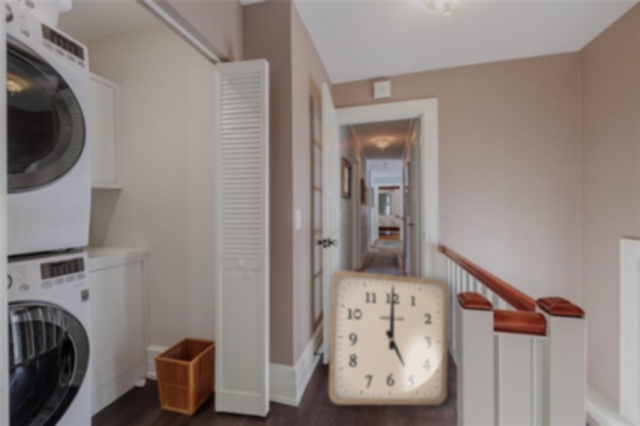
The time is 5:00
